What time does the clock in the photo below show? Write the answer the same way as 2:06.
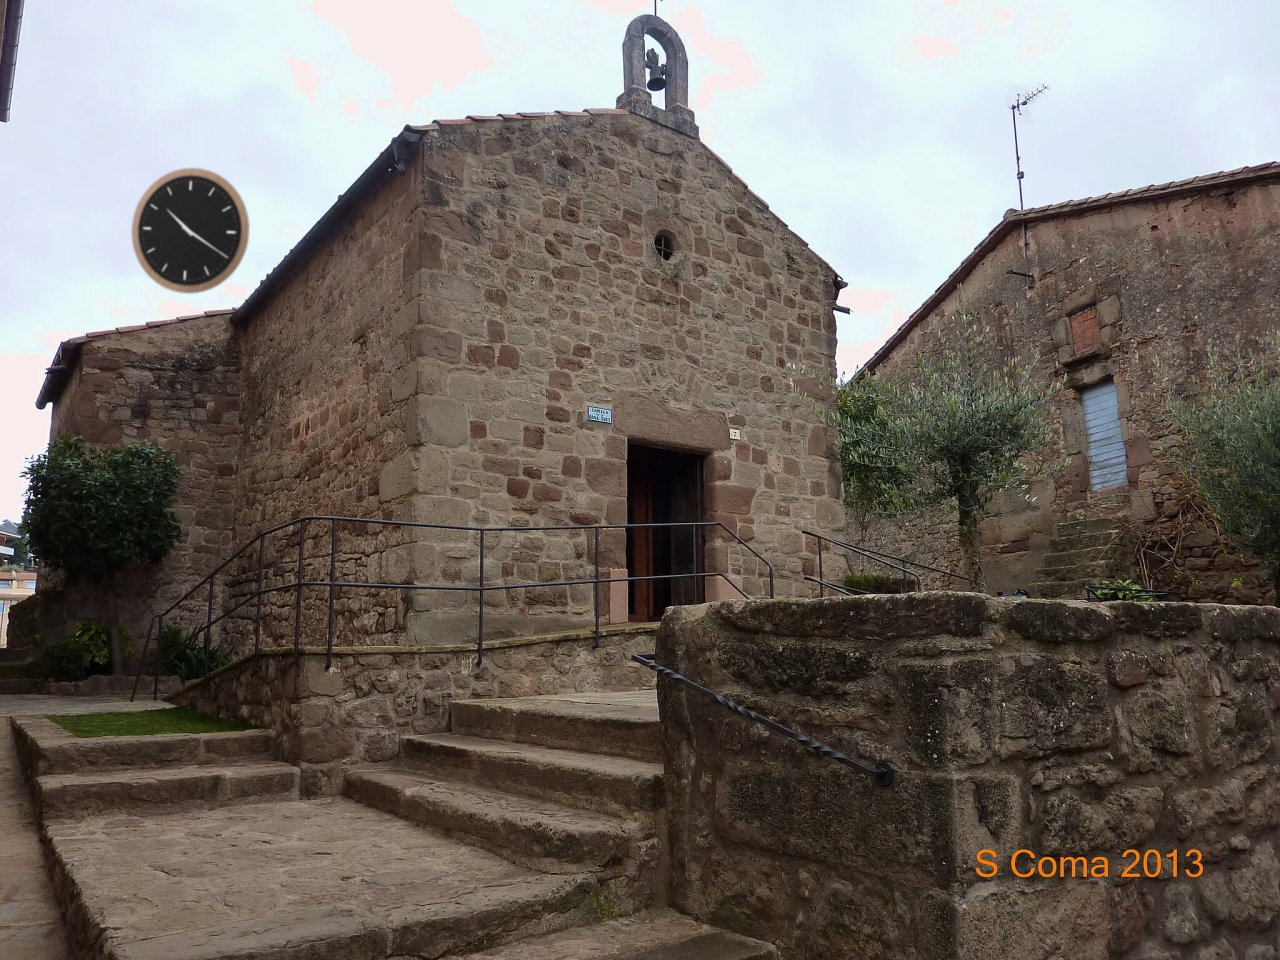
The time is 10:20
